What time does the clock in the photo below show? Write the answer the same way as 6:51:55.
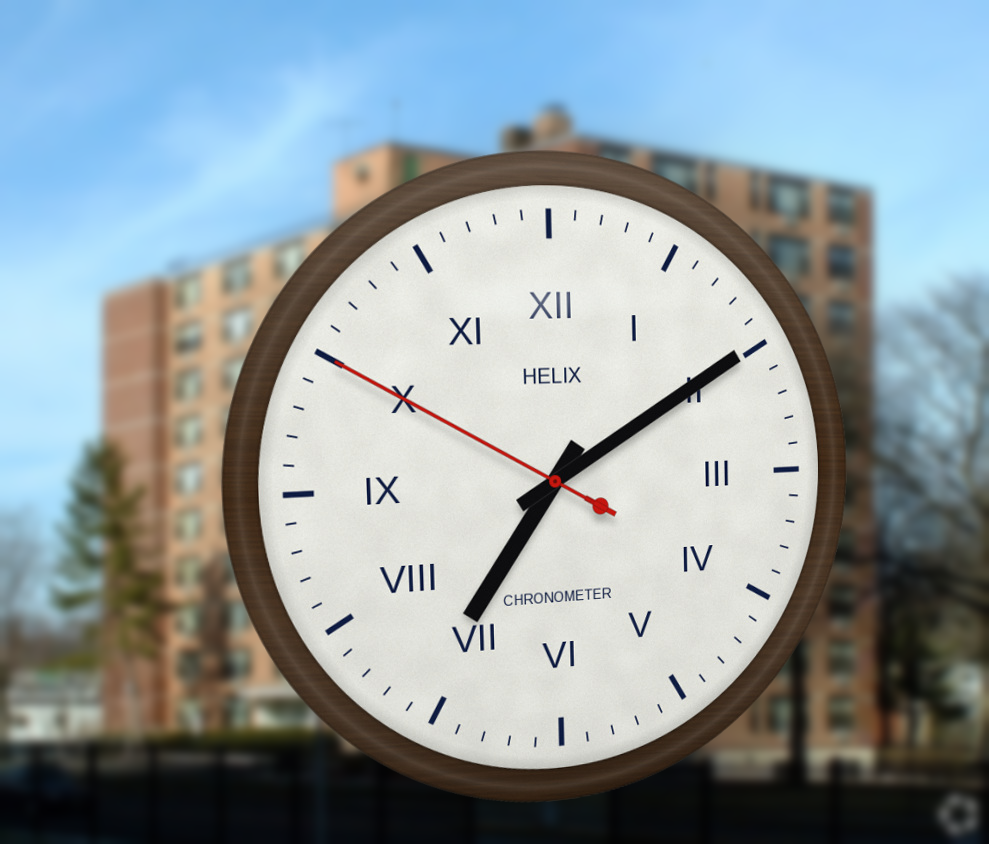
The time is 7:09:50
